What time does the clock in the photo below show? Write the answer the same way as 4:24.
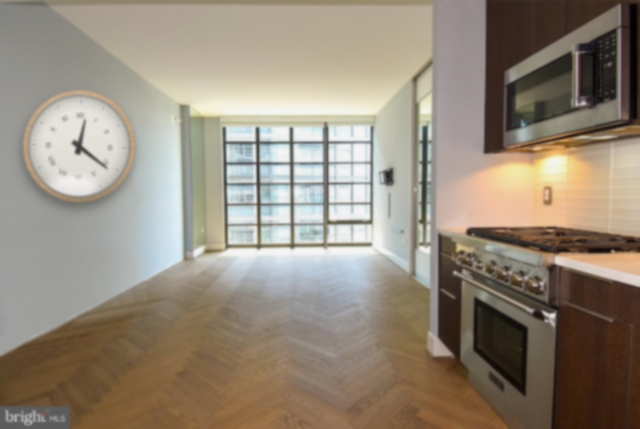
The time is 12:21
